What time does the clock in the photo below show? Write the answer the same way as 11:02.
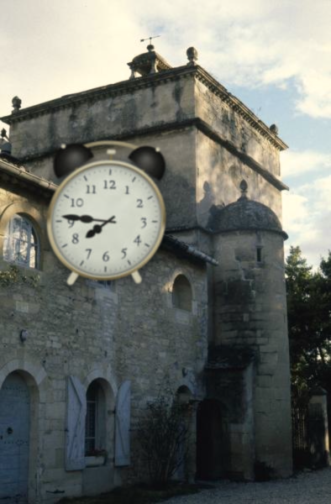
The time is 7:46
